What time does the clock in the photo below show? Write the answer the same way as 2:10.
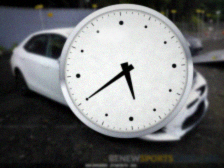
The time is 5:40
